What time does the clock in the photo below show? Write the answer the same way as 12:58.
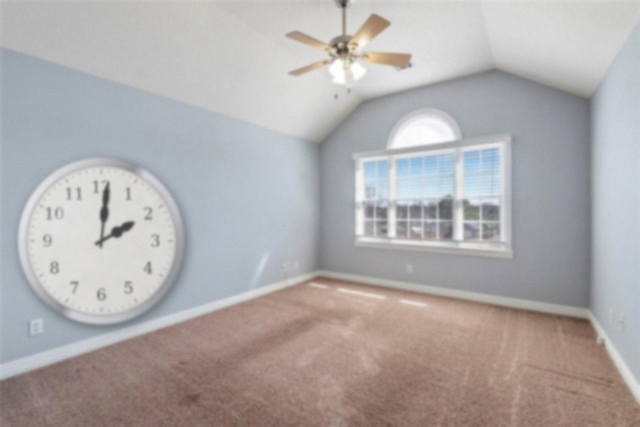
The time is 2:01
